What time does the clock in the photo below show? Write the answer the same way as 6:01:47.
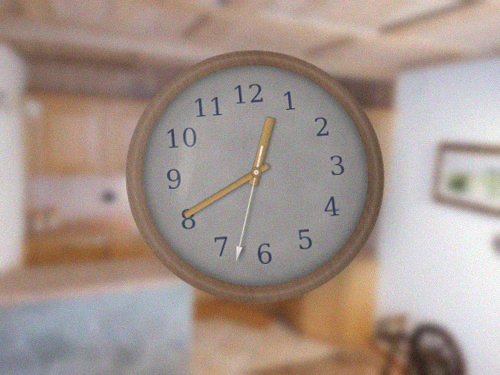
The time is 12:40:33
